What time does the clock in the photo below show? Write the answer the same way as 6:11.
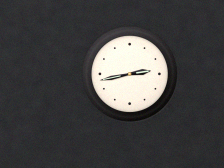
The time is 2:43
